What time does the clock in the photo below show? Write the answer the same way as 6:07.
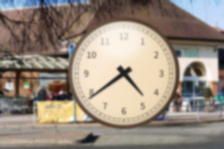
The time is 4:39
